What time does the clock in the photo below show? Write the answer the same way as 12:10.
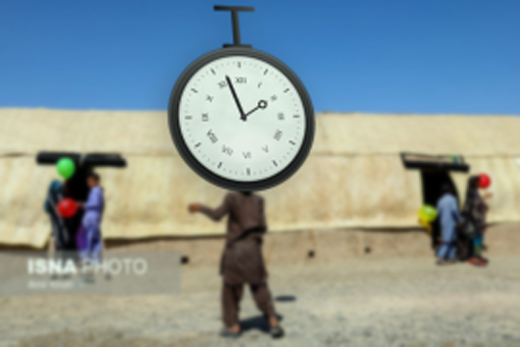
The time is 1:57
